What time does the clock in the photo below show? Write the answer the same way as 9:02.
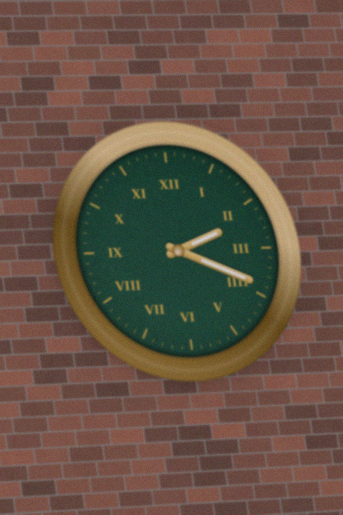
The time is 2:19
